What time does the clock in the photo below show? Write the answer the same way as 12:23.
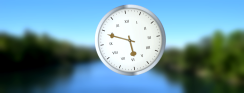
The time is 5:49
